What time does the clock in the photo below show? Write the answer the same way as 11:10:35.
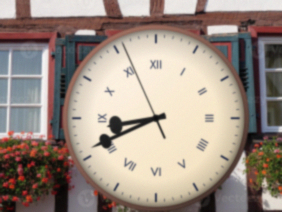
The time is 8:40:56
